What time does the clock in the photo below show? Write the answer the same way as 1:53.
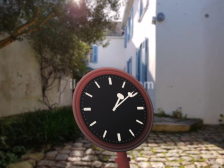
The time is 1:09
